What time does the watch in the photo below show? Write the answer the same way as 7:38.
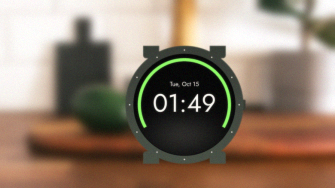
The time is 1:49
